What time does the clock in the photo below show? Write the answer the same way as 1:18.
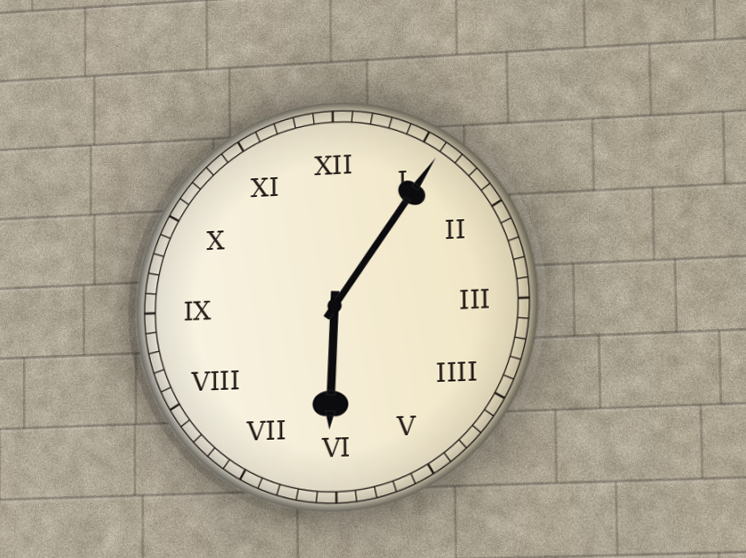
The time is 6:06
